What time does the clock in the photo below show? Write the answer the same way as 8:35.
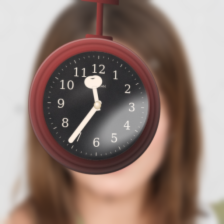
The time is 11:36
